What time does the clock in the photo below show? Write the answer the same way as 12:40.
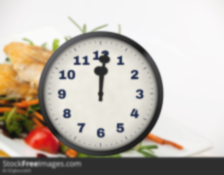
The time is 12:01
